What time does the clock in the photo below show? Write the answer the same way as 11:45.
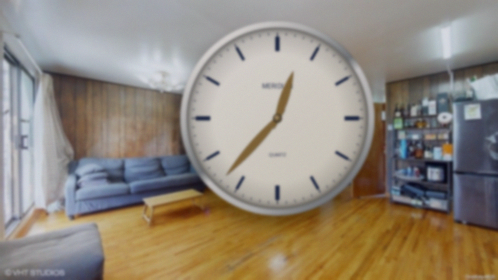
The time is 12:37
